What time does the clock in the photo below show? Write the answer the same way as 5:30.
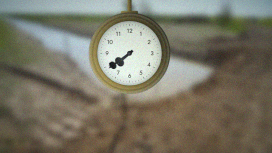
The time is 7:39
